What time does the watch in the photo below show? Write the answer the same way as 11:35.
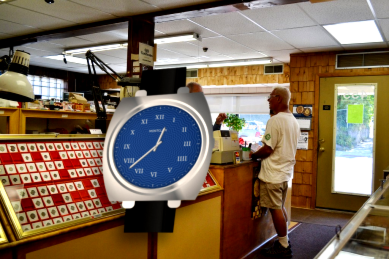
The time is 12:38
